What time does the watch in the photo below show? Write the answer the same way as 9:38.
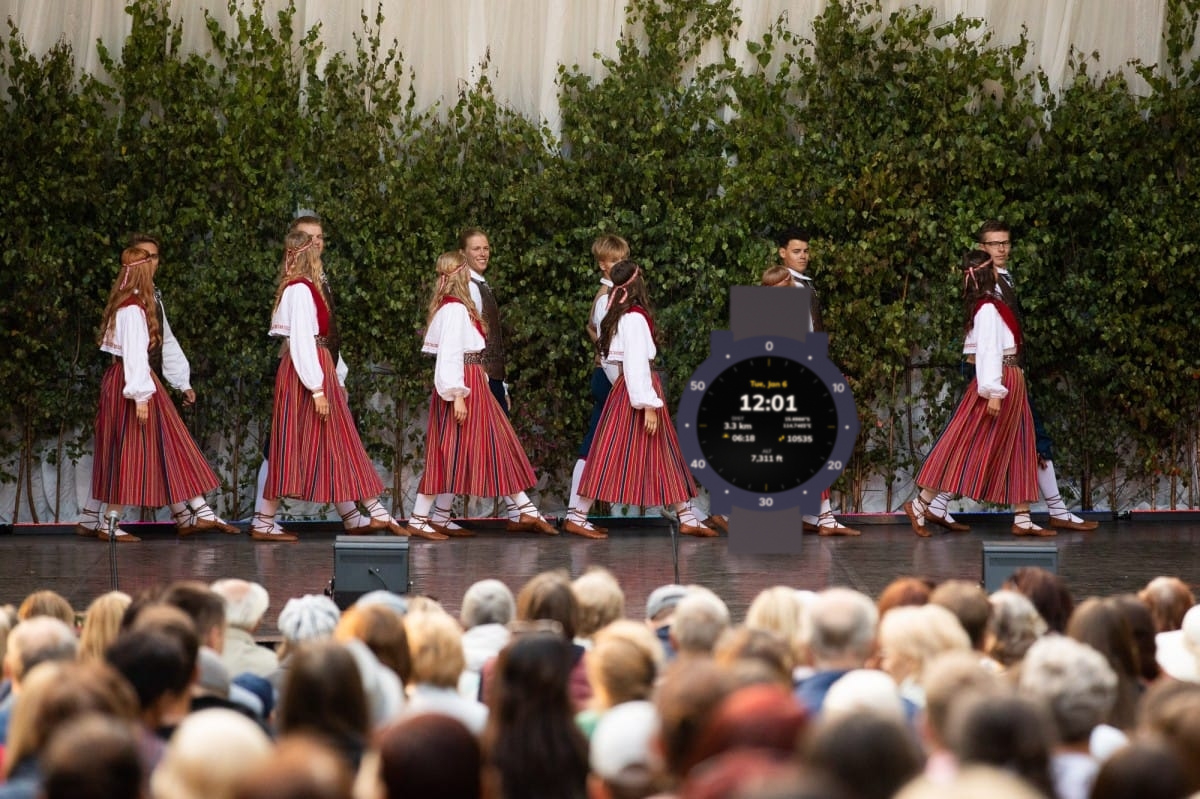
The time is 12:01
